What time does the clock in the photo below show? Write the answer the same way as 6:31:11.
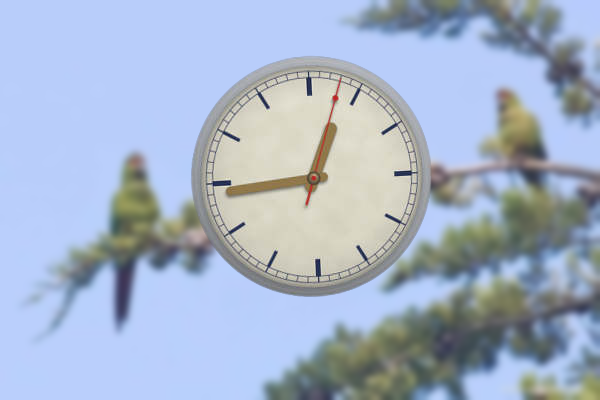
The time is 12:44:03
